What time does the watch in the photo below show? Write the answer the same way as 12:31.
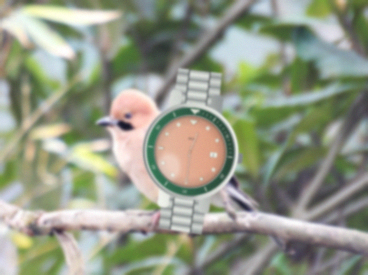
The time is 12:30
